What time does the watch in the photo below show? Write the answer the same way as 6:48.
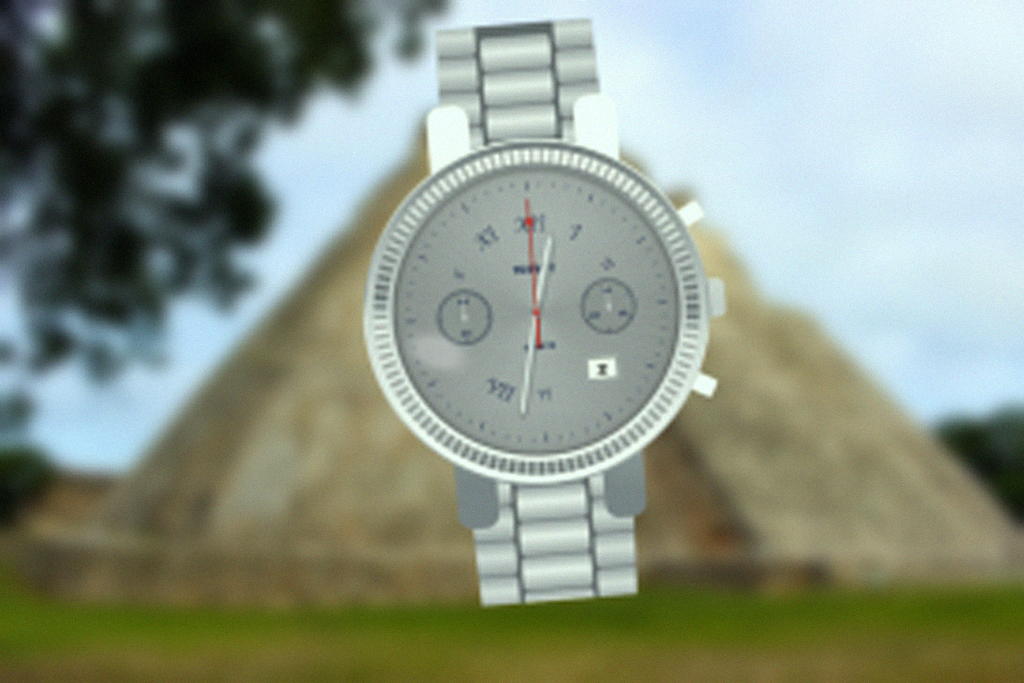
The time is 12:32
